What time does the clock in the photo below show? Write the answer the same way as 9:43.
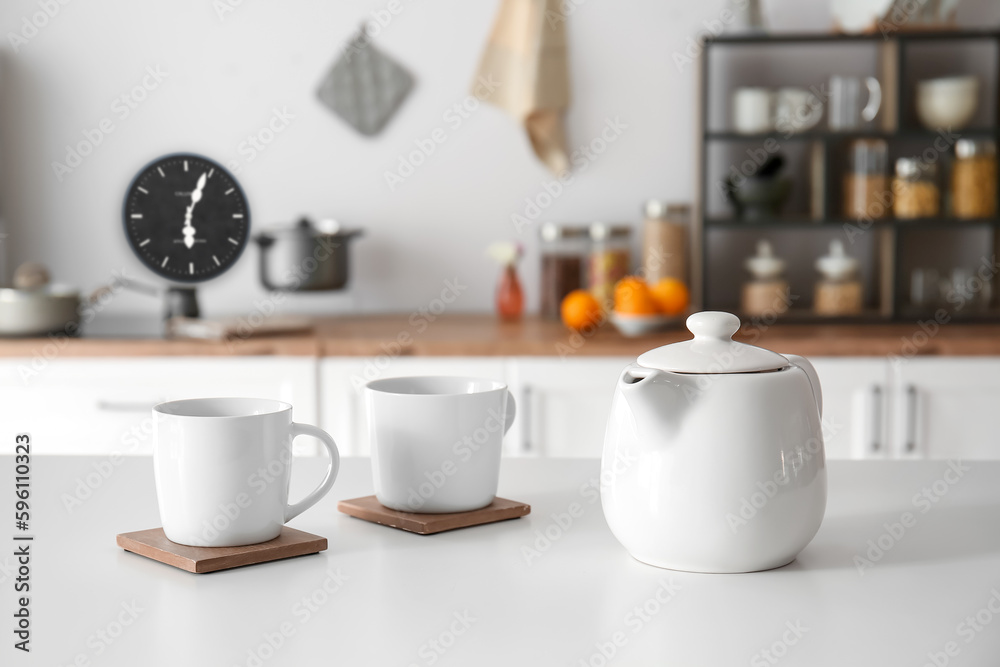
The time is 6:04
